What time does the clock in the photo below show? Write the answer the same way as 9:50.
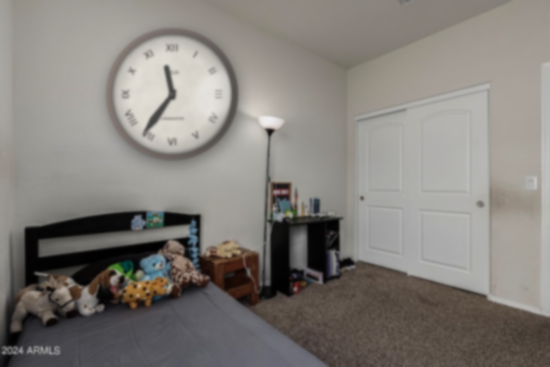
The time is 11:36
